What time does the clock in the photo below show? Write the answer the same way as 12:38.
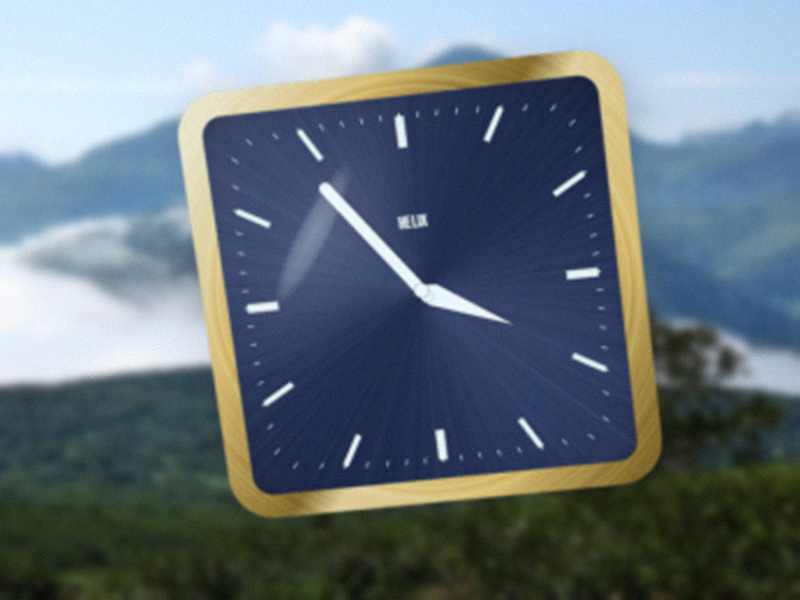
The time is 3:54
